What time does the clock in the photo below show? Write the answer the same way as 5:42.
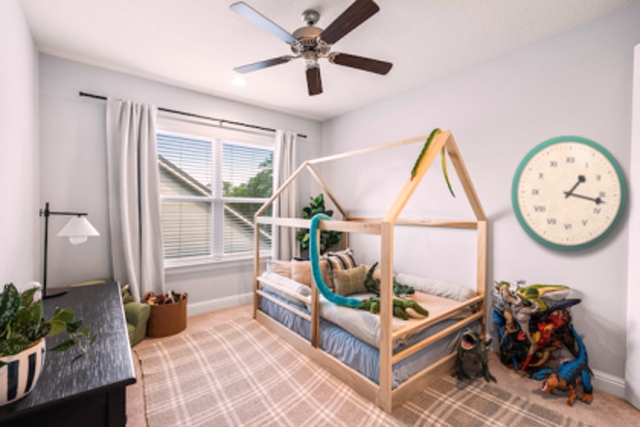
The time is 1:17
